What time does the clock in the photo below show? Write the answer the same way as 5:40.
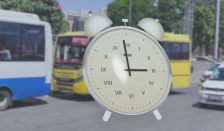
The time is 2:59
